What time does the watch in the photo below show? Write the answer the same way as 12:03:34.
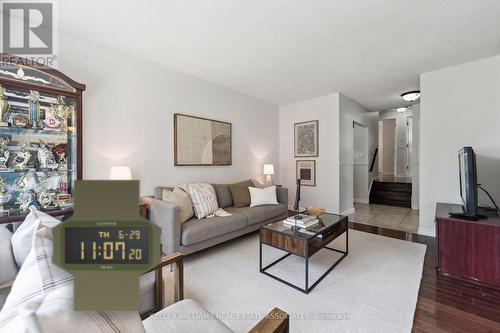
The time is 11:07:20
